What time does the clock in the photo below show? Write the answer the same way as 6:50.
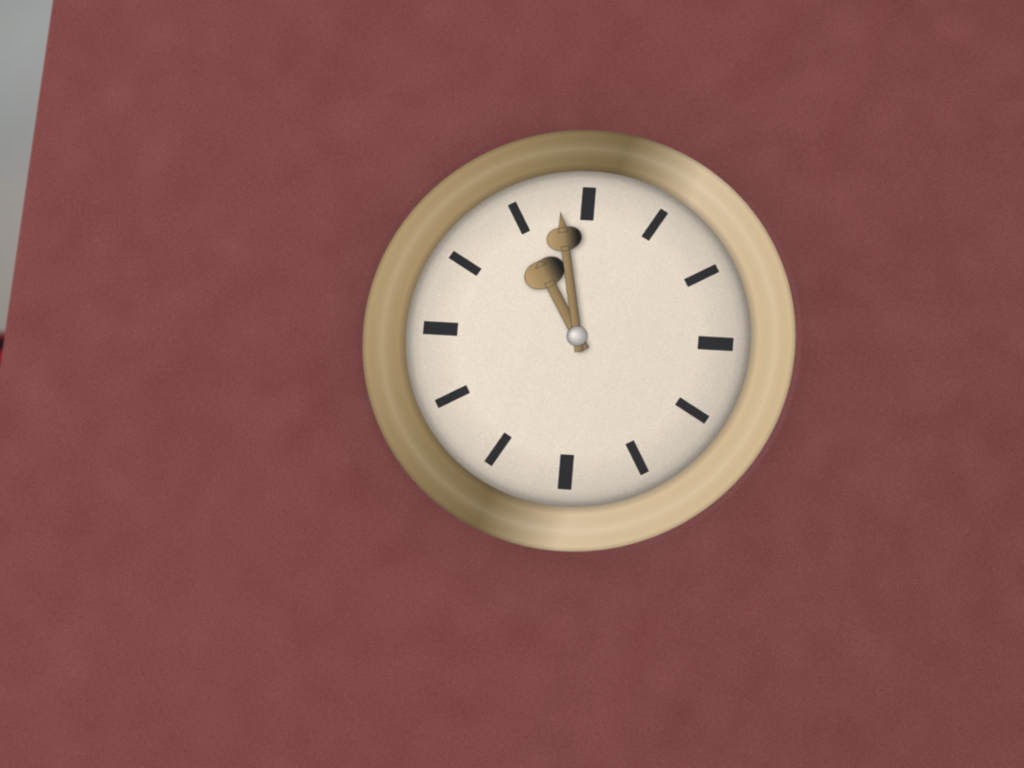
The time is 10:58
